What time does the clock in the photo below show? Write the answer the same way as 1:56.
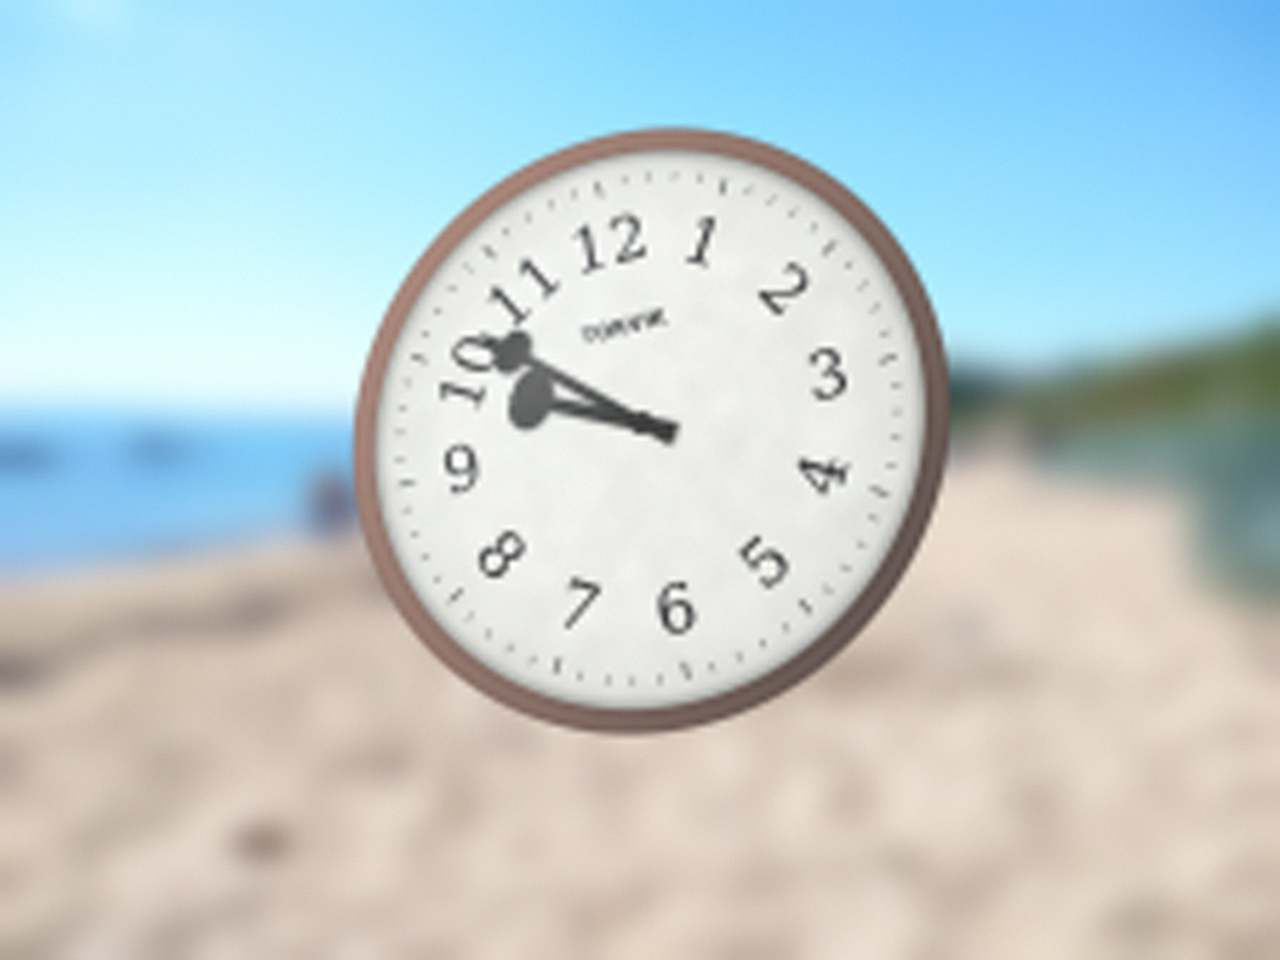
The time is 9:52
